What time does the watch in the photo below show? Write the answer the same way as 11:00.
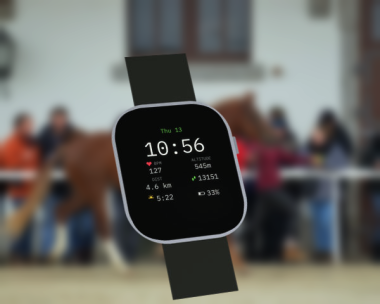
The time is 10:56
